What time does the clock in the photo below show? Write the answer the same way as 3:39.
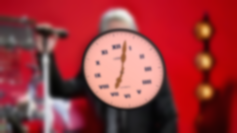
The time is 7:03
